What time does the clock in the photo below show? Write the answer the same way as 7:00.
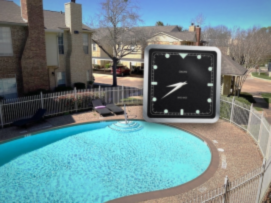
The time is 8:39
